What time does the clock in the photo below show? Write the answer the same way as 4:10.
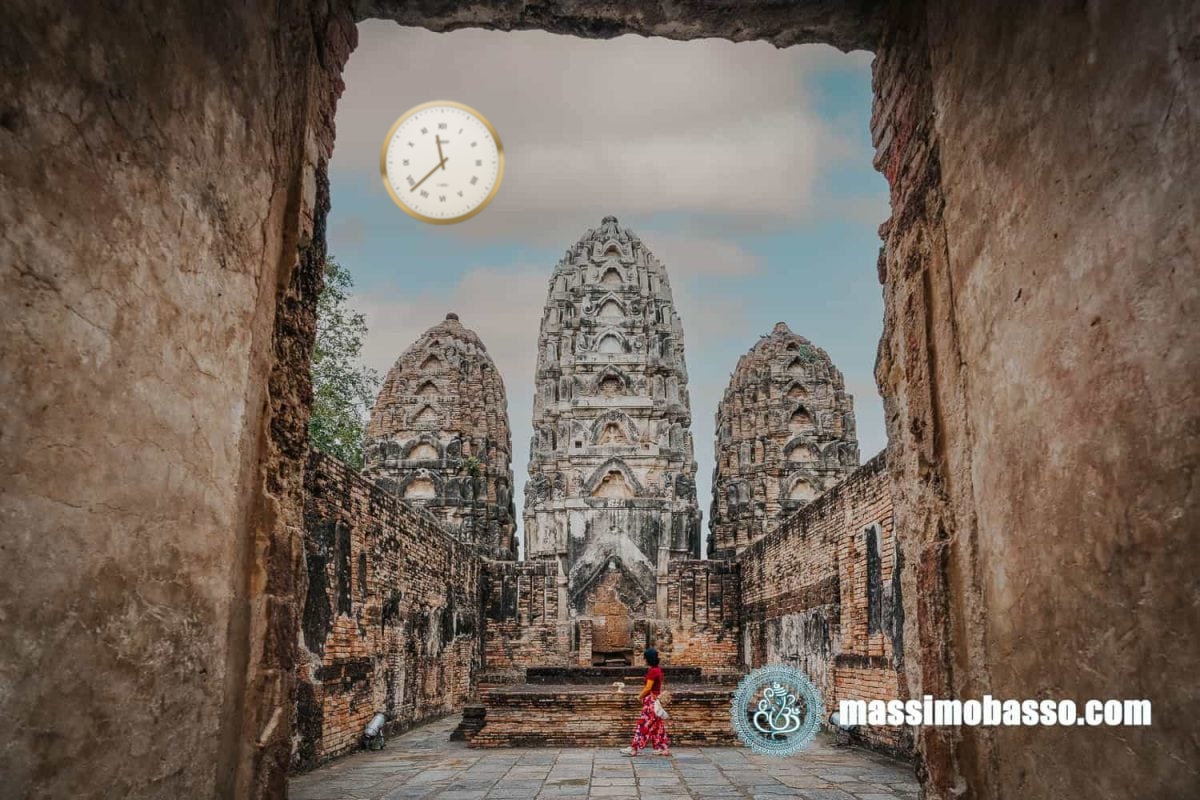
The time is 11:38
